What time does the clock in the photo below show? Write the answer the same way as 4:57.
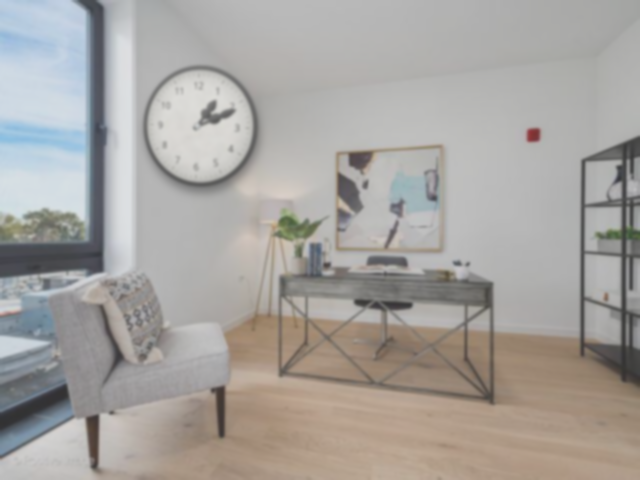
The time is 1:11
